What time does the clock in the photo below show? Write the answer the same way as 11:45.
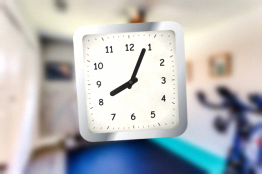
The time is 8:04
